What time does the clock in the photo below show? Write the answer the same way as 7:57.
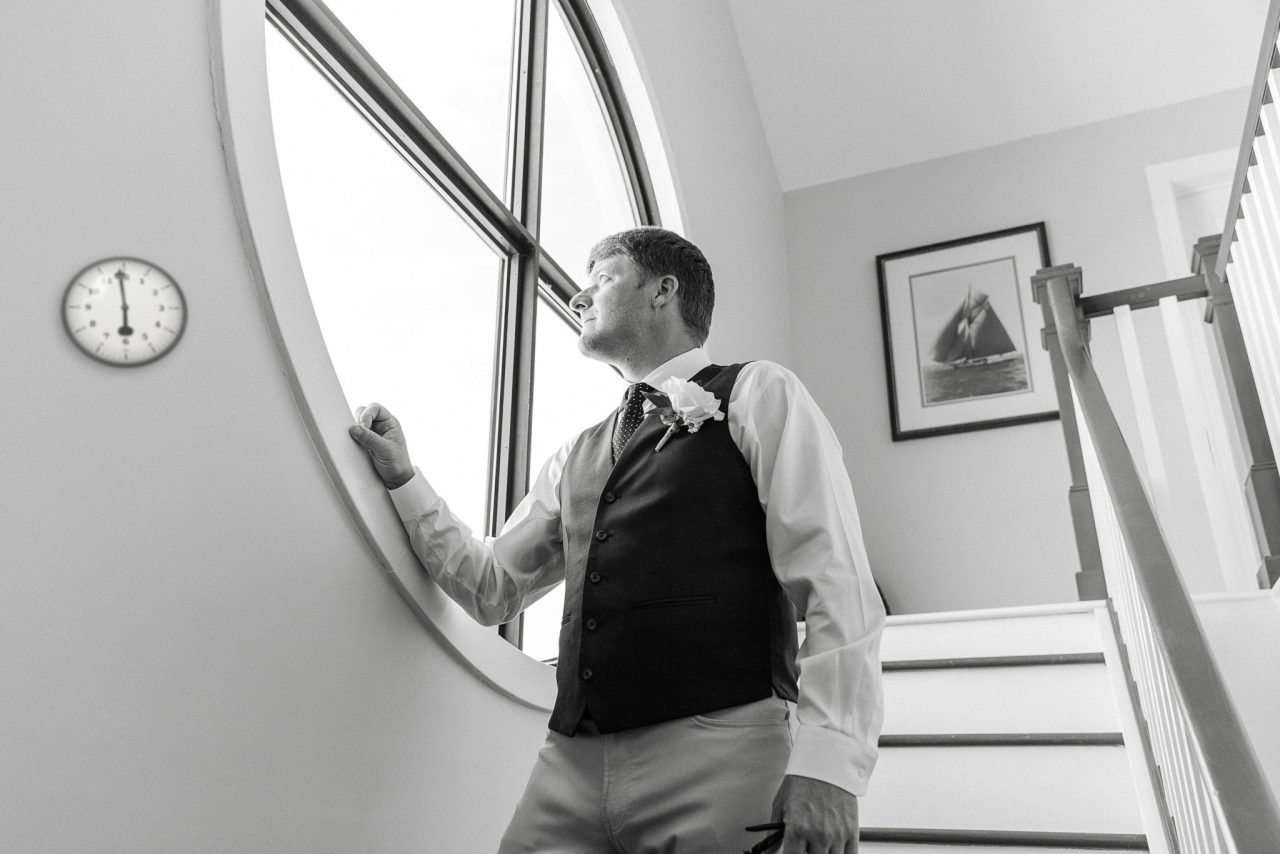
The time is 5:59
